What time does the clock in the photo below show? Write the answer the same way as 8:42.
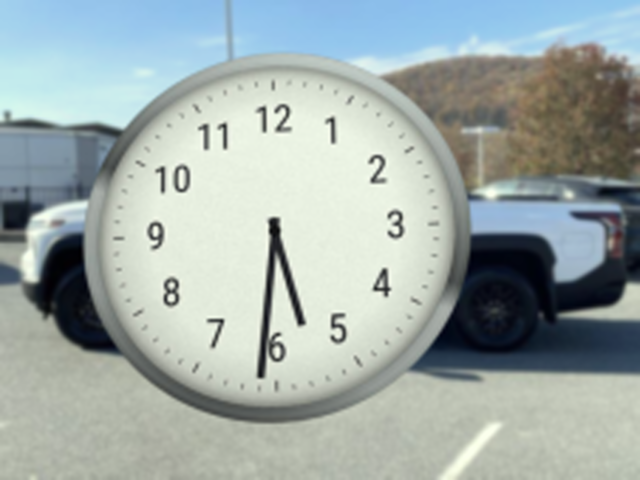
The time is 5:31
